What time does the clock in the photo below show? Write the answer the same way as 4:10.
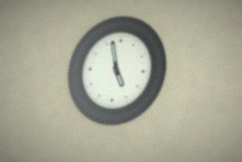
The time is 4:57
